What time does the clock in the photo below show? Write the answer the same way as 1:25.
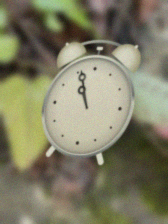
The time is 10:56
